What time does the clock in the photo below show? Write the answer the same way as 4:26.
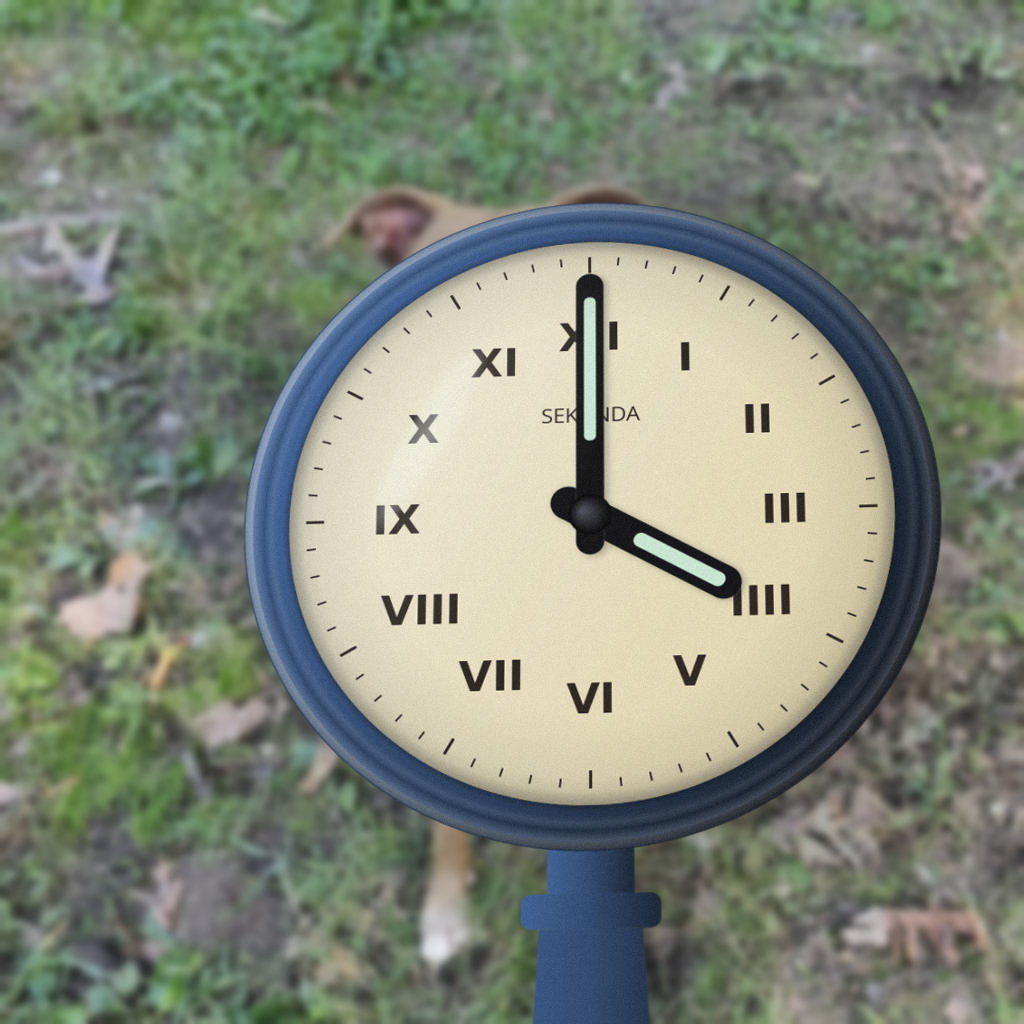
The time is 4:00
